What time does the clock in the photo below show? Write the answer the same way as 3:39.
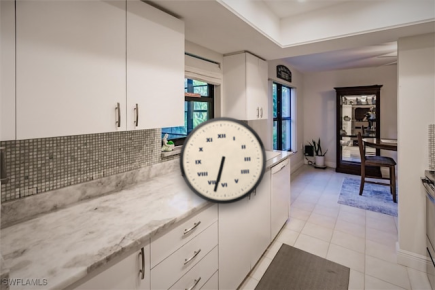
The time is 6:33
